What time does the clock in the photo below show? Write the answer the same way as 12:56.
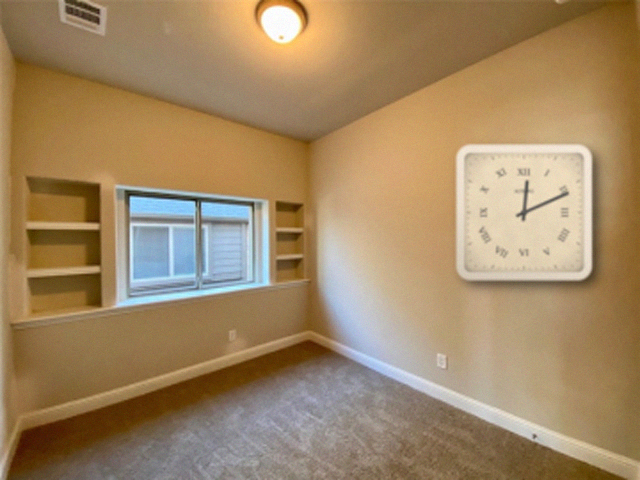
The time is 12:11
